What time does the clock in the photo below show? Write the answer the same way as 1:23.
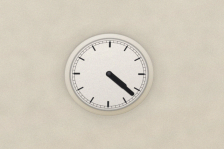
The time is 4:22
